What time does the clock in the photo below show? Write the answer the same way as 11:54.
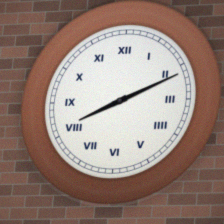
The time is 8:11
